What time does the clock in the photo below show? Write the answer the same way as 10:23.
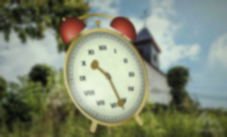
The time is 10:27
